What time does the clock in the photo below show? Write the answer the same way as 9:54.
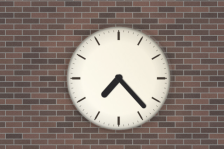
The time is 7:23
